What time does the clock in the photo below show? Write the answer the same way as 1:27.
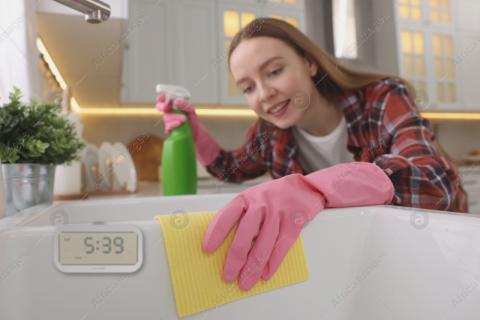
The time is 5:39
